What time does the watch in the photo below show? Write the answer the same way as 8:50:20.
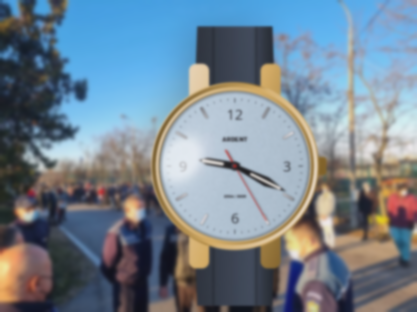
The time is 9:19:25
